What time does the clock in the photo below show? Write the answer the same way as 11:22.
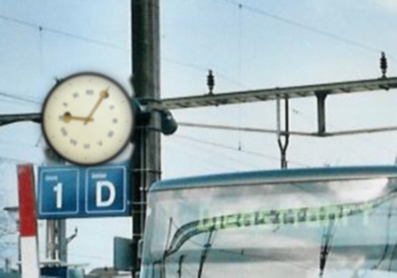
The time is 9:05
